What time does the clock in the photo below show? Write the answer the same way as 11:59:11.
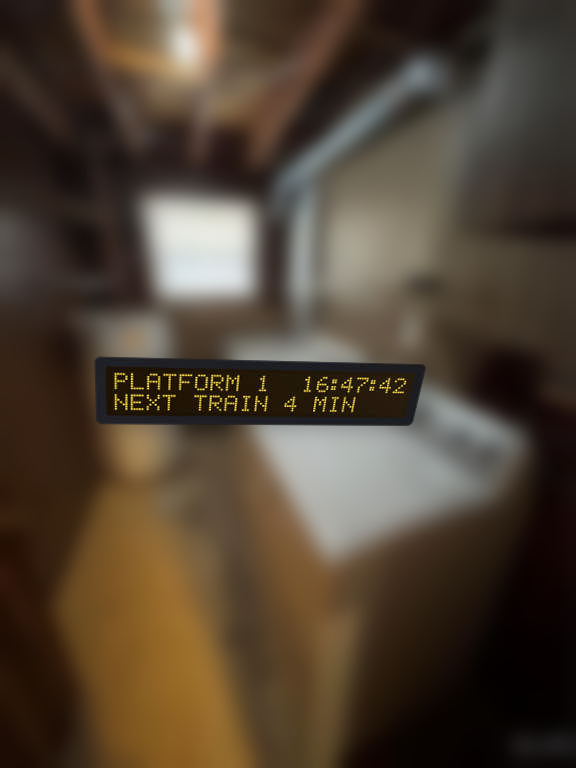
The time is 16:47:42
